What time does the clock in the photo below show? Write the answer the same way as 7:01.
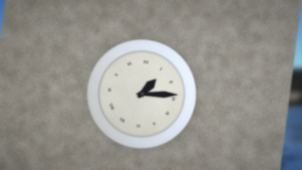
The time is 1:14
